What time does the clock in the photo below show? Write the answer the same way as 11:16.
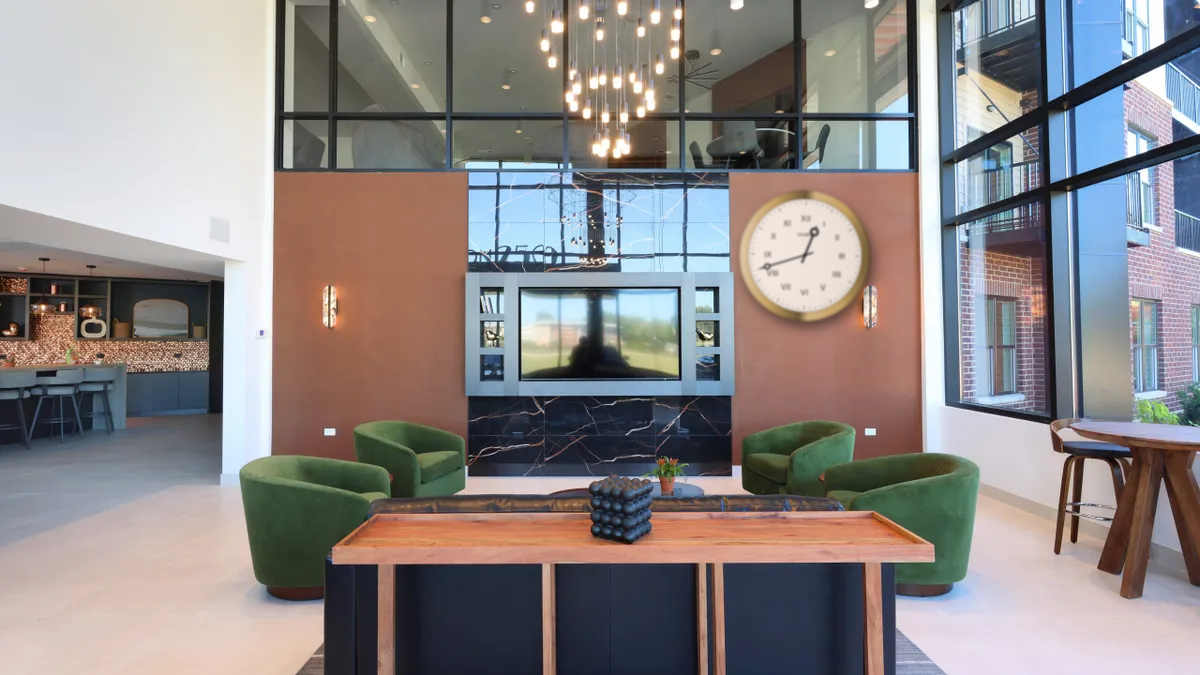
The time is 12:42
